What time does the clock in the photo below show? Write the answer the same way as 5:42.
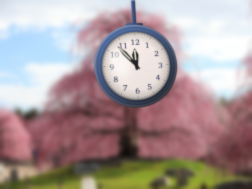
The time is 11:53
